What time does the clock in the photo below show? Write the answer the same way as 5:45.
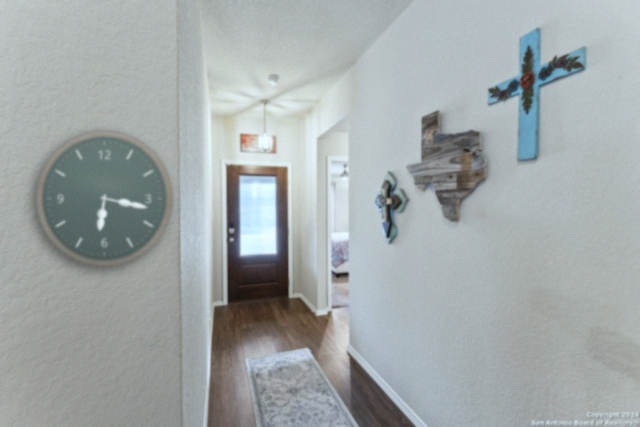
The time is 6:17
